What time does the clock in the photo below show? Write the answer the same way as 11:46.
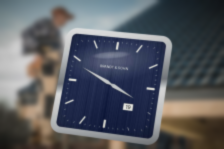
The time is 3:49
